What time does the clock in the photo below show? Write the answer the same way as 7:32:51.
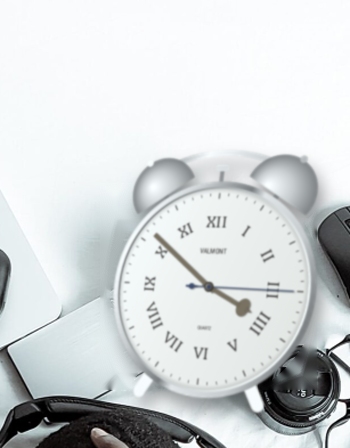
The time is 3:51:15
